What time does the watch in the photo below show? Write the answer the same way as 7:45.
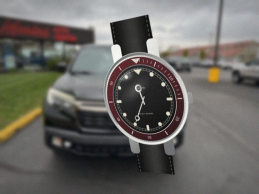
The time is 11:35
